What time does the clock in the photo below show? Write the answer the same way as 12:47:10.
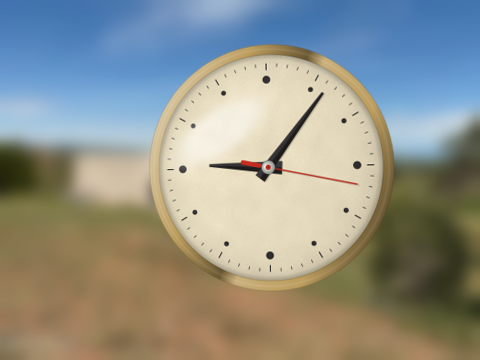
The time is 9:06:17
